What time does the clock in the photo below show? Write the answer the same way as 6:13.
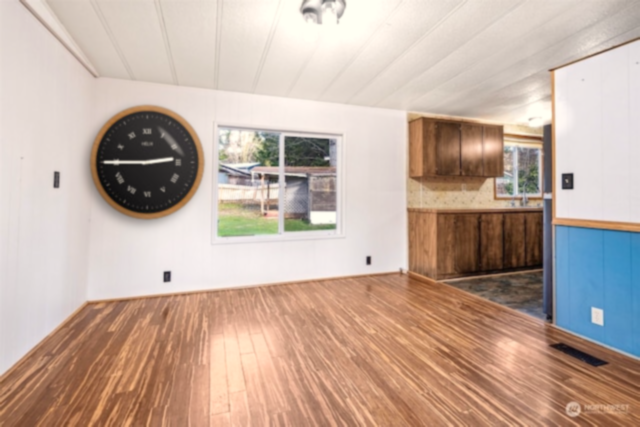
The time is 2:45
